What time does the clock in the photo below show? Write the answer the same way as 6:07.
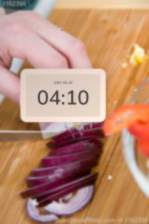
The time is 4:10
